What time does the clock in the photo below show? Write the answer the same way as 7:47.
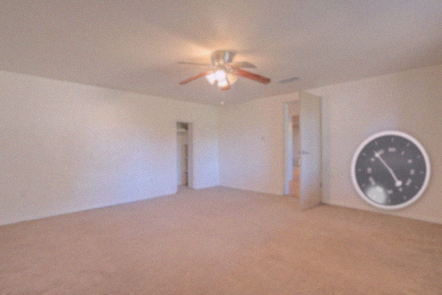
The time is 4:53
